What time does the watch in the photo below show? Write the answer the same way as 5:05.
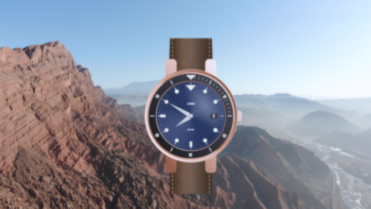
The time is 7:50
